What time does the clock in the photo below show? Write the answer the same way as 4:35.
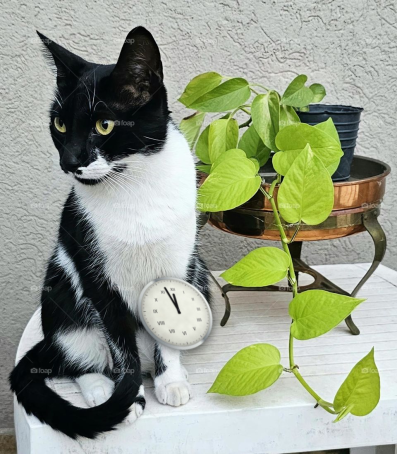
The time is 11:57
